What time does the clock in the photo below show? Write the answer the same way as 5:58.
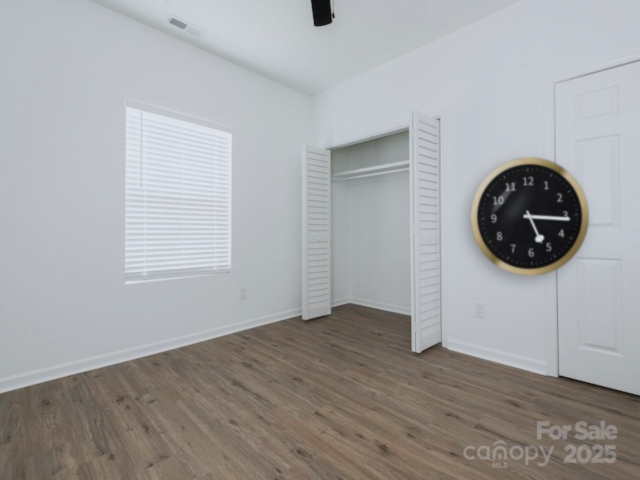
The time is 5:16
